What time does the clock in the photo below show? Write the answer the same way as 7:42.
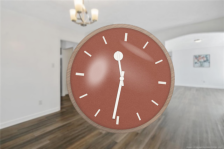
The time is 11:31
